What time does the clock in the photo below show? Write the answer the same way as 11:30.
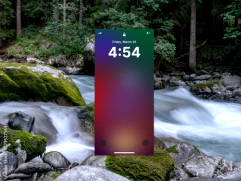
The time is 4:54
